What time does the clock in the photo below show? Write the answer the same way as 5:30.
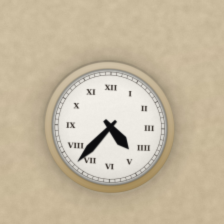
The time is 4:37
